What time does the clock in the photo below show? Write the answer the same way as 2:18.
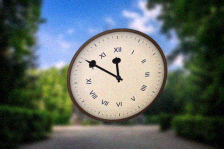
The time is 11:51
